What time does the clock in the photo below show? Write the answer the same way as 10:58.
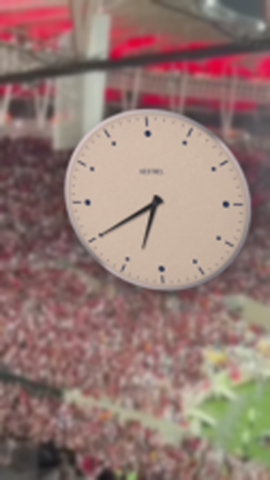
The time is 6:40
